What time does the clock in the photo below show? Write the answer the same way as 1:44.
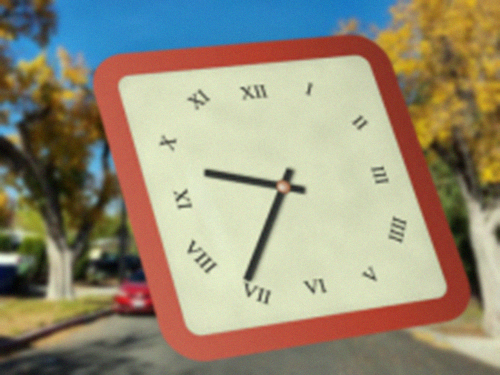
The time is 9:36
